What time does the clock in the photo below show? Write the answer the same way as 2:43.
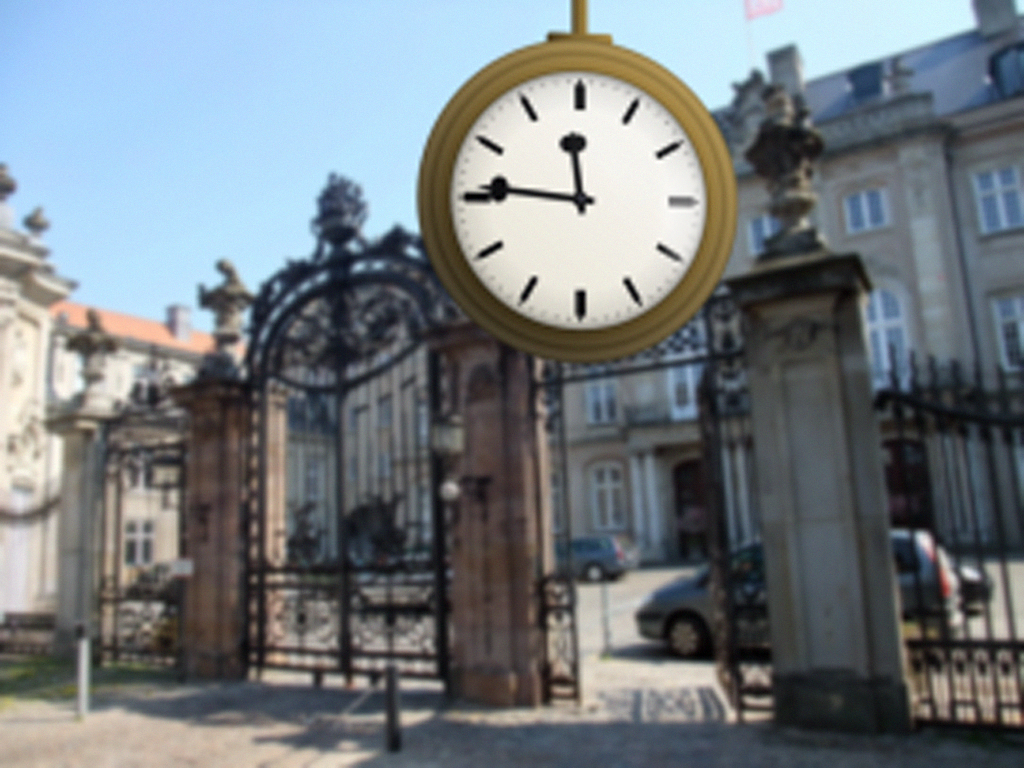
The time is 11:46
